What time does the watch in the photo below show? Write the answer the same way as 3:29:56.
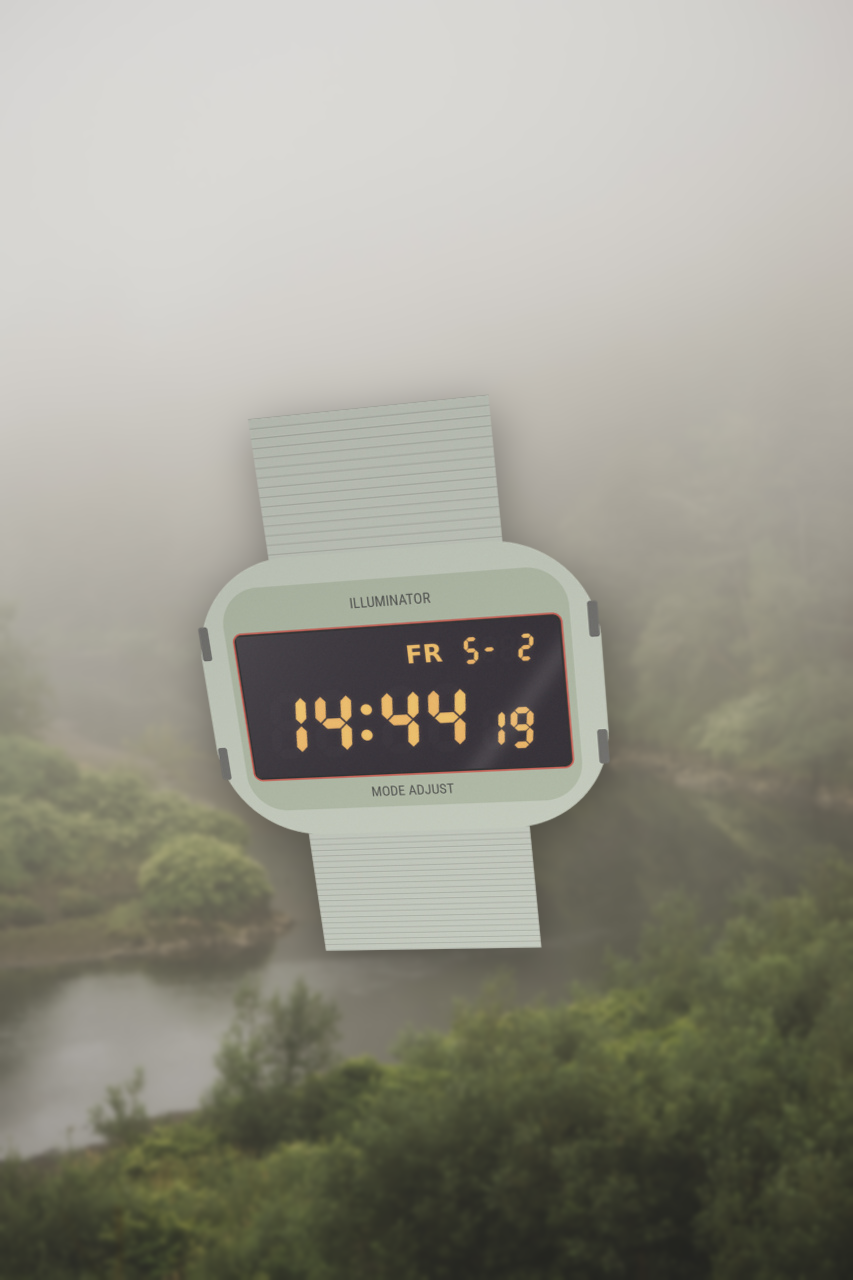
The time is 14:44:19
